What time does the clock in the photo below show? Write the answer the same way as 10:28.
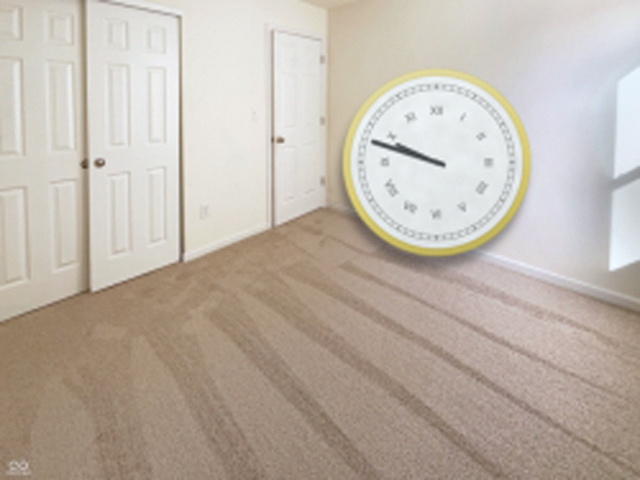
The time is 9:48
